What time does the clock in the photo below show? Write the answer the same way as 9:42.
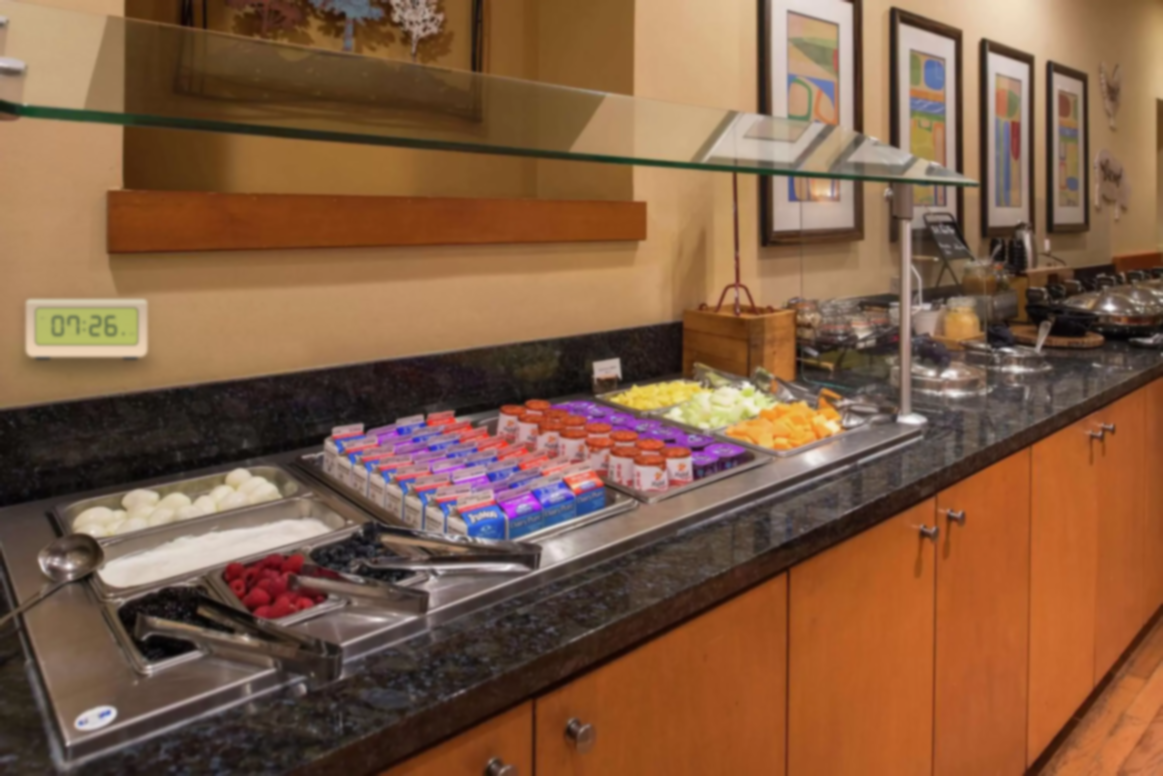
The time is 7:26
